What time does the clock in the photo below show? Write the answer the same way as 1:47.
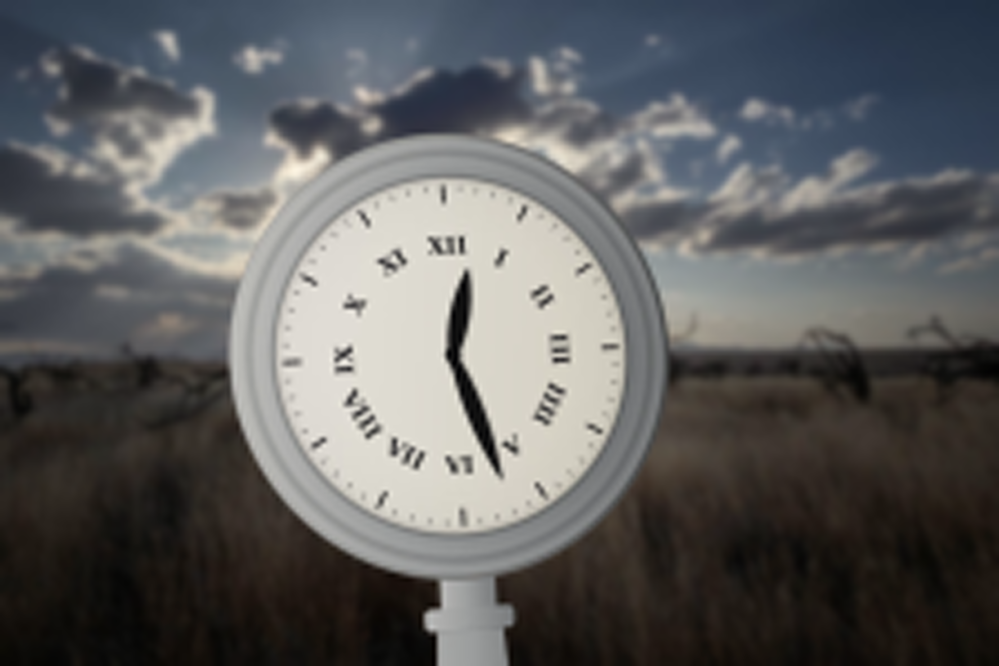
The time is 12:27
